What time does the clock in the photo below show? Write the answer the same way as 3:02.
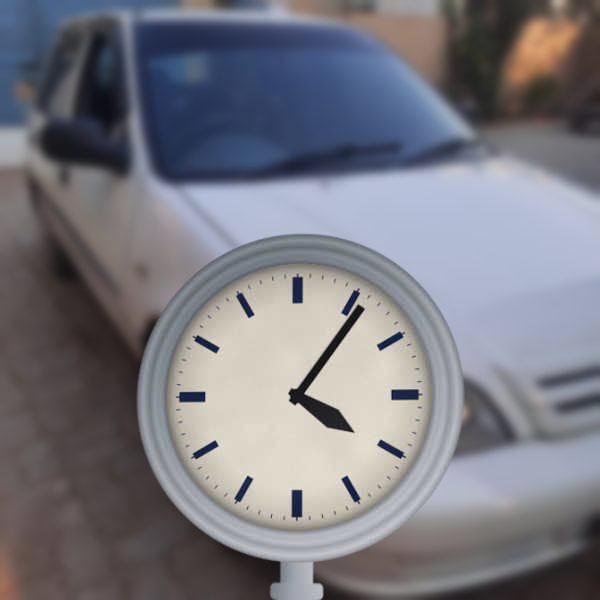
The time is 4:06
